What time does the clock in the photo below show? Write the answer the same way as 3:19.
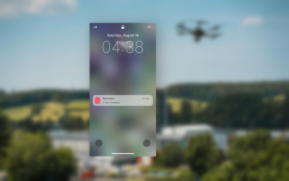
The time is 4:38
